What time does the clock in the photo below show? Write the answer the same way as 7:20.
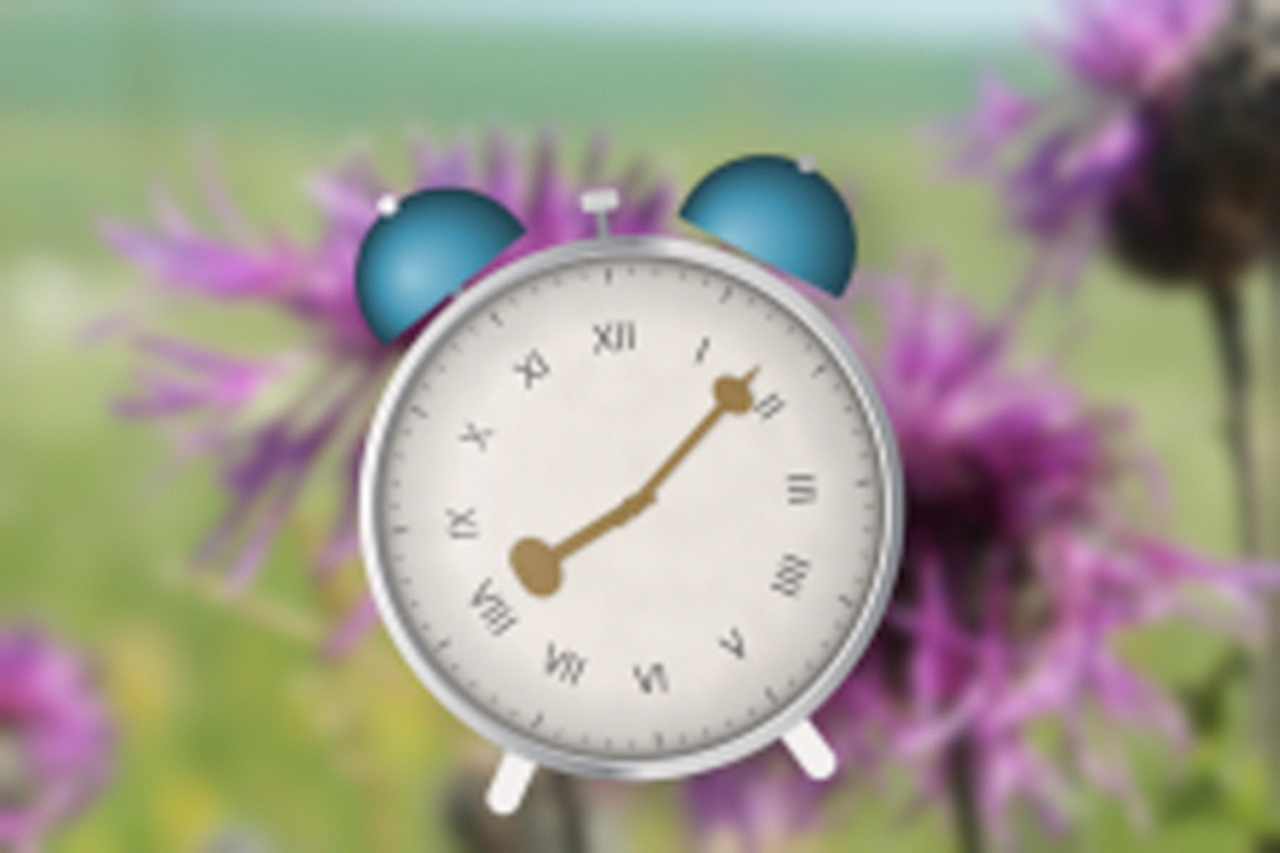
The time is 8:08
